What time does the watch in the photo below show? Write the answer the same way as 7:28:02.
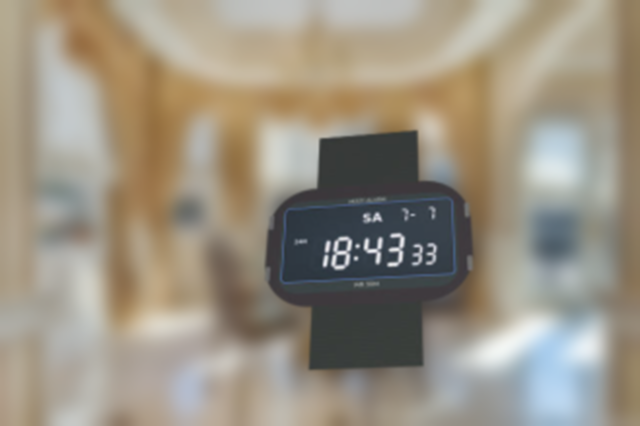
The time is 18:43:33
